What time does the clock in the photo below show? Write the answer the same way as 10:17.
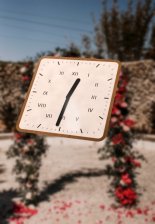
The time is 12:31
